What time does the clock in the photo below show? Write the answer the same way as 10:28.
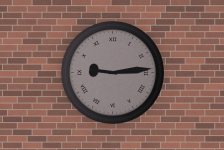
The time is 9:14
